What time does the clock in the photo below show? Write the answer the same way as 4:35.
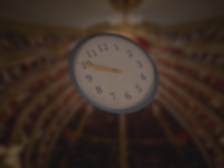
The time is 9:50
